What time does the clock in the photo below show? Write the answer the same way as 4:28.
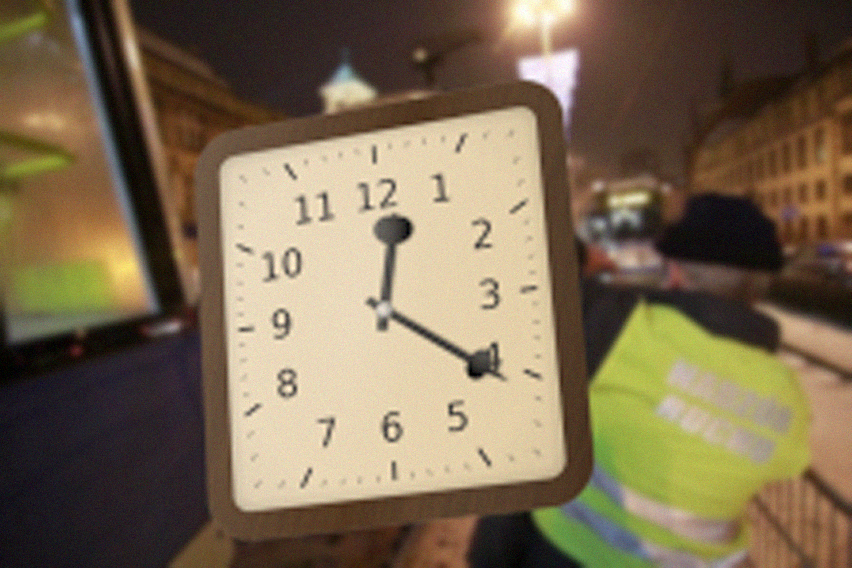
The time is 12:21
